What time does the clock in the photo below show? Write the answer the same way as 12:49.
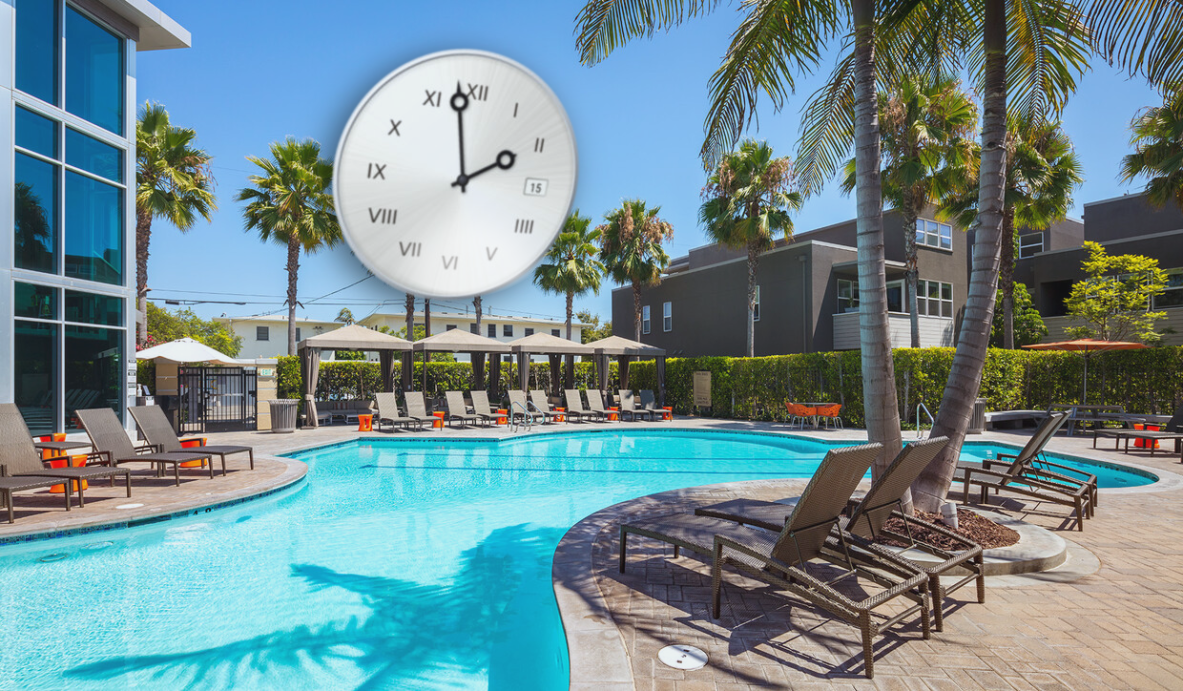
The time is 1:58
